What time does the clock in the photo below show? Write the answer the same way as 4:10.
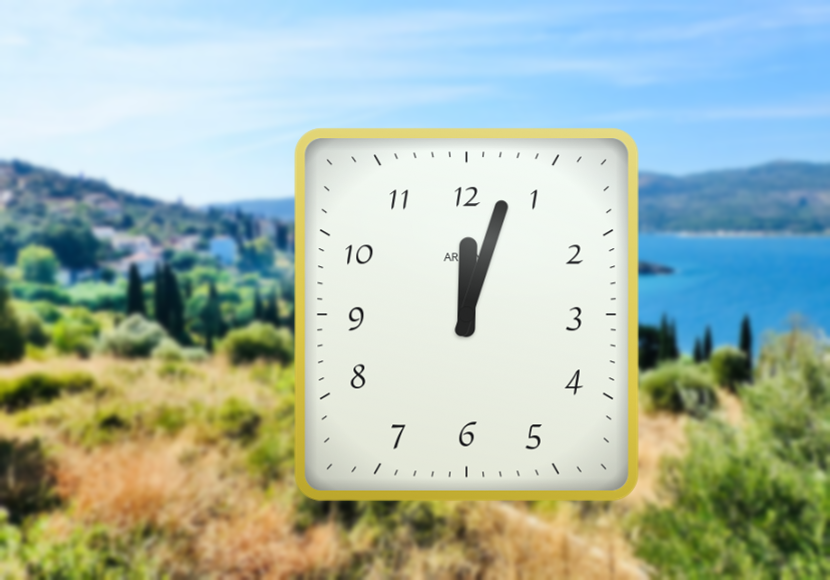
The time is 12:03
